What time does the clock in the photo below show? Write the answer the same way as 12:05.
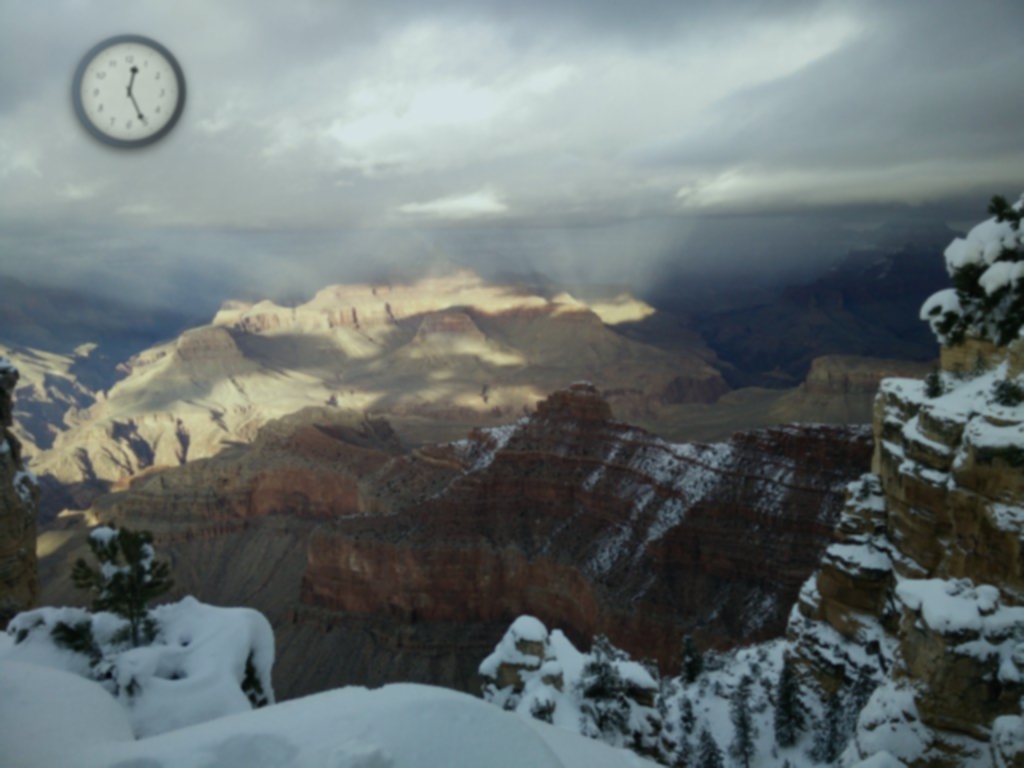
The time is 12:26
